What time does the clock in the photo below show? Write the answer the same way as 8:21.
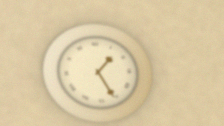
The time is 1:26
